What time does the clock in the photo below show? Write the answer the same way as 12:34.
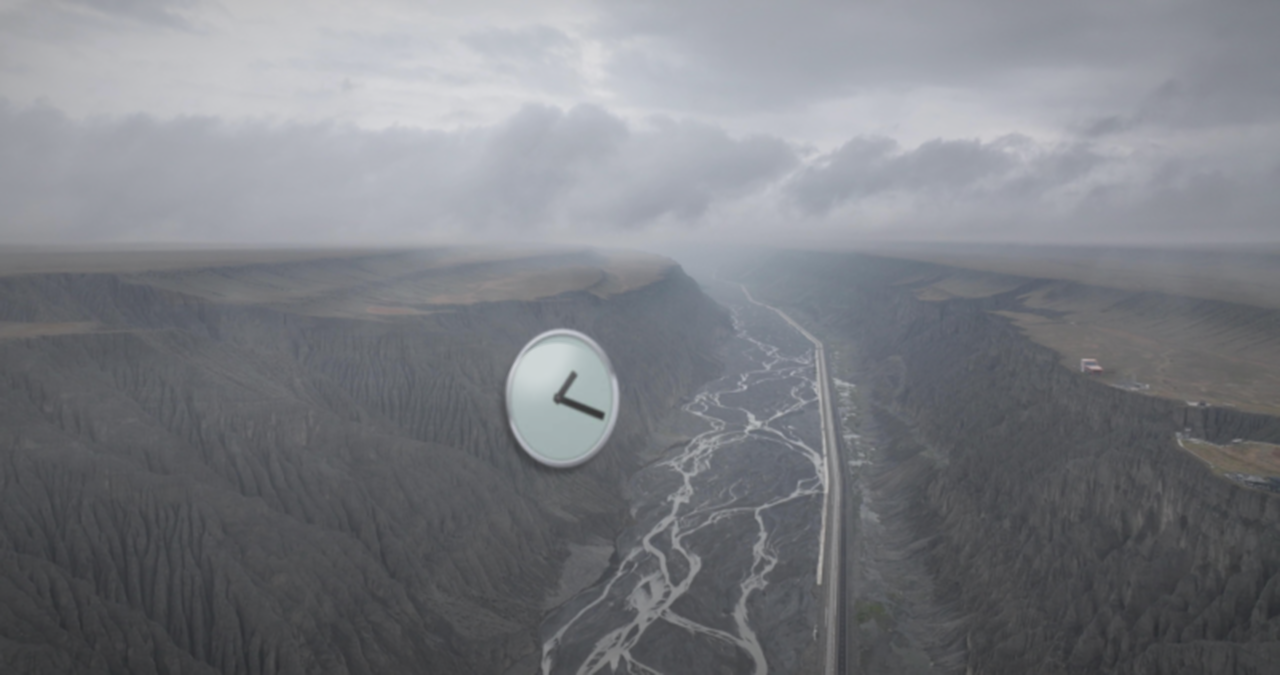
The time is 1:18
